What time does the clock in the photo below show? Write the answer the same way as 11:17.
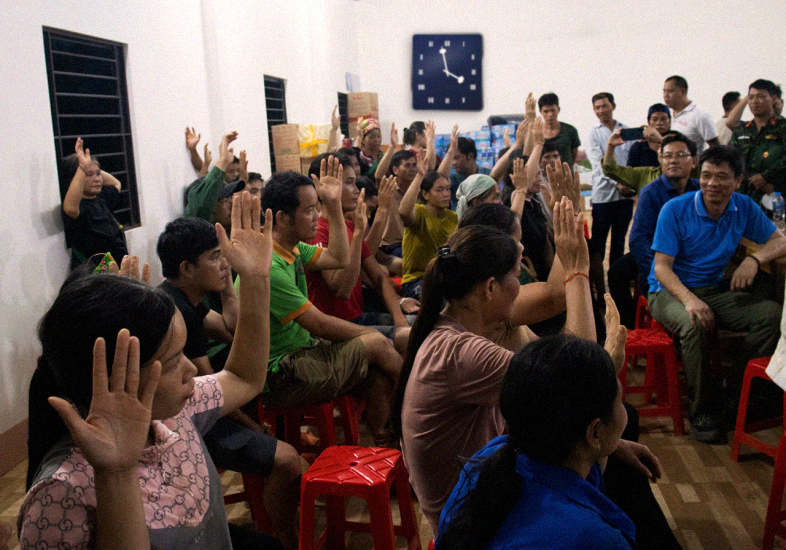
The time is 3:58
